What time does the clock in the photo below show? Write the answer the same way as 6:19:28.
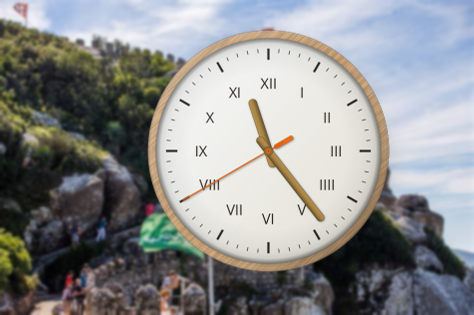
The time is 11:23:40
